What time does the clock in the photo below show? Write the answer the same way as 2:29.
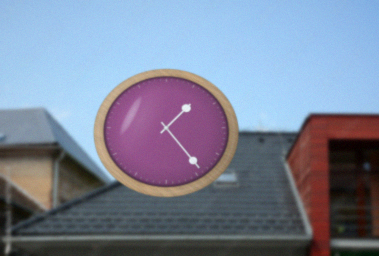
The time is 1:24
